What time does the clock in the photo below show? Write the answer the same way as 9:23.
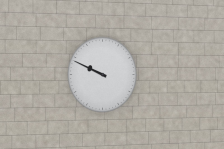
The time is 9:49
